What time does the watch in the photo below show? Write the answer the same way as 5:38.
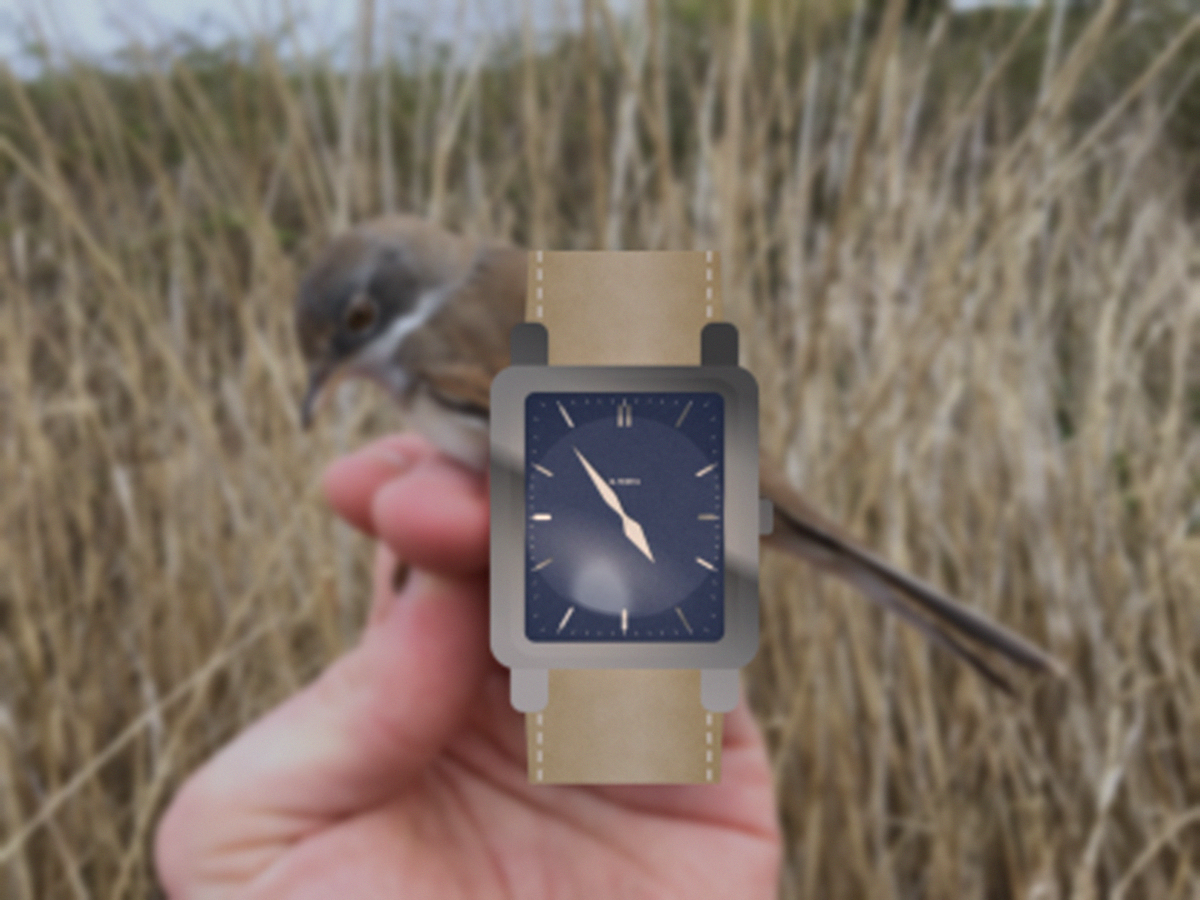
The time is 4:54
